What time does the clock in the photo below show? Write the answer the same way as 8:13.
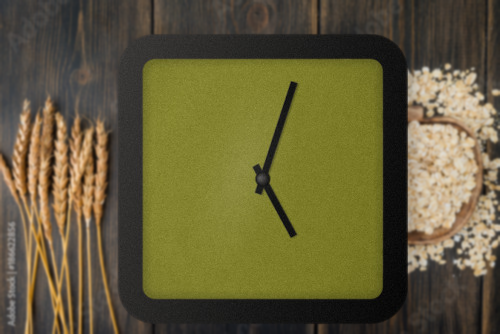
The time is 5:03
